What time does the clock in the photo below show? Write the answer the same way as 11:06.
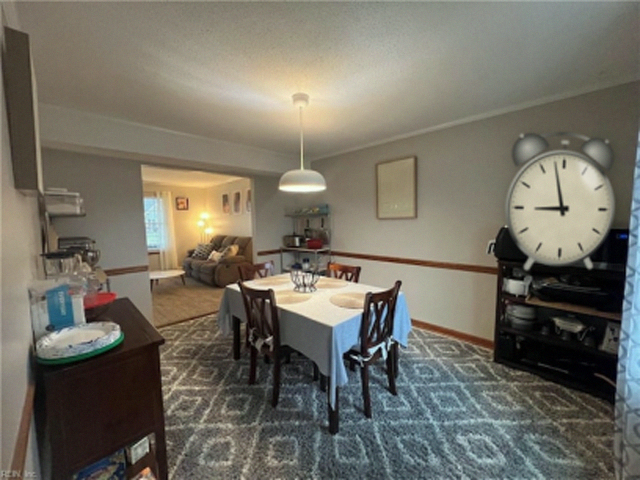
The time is 8:58
